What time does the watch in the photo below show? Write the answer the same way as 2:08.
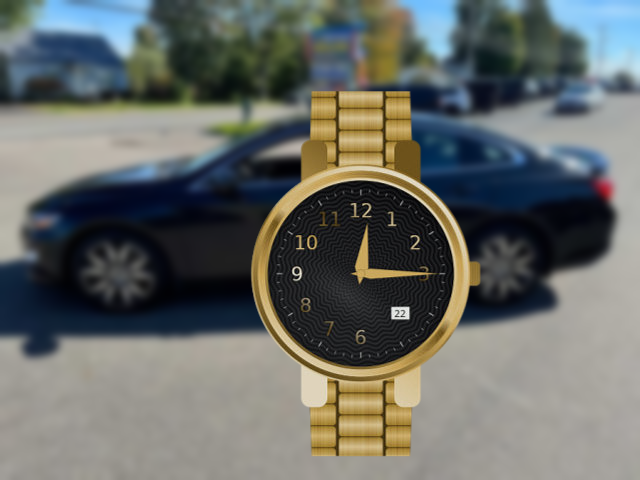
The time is 12:15
